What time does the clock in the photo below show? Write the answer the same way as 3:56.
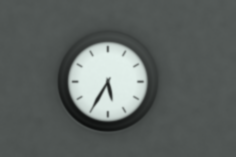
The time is 5:35
